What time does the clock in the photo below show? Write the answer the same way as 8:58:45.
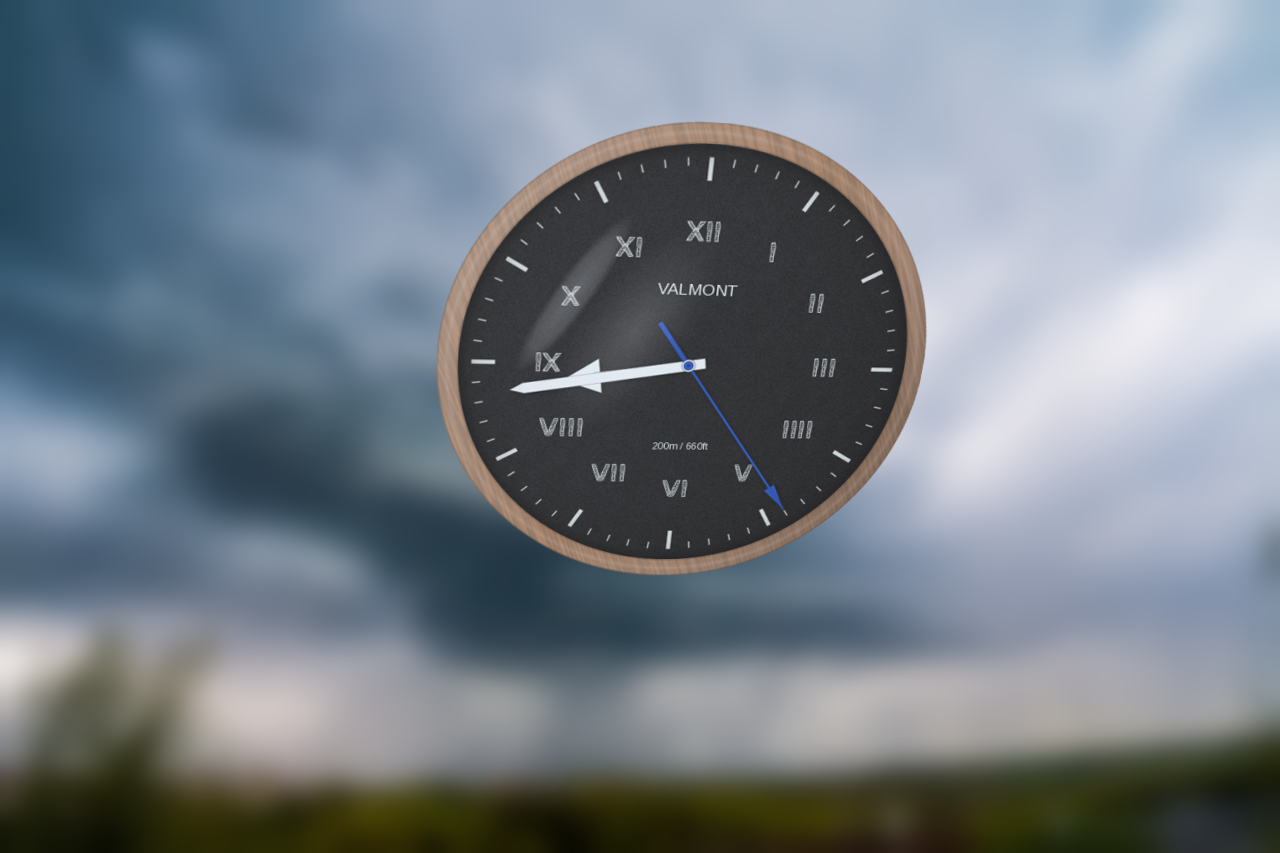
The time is 8:43:24
